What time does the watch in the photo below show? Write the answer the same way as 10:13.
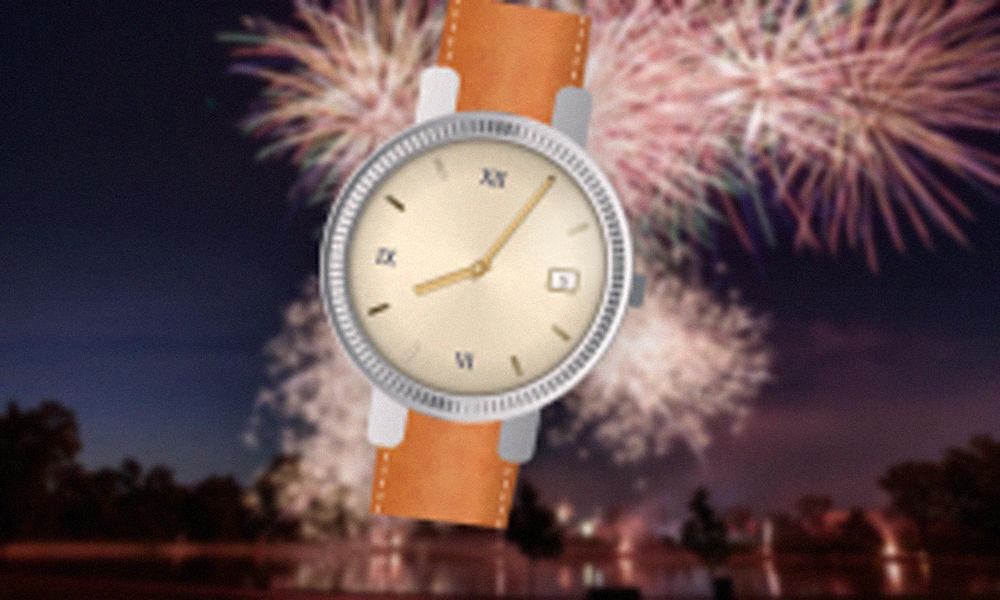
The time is 8:05
